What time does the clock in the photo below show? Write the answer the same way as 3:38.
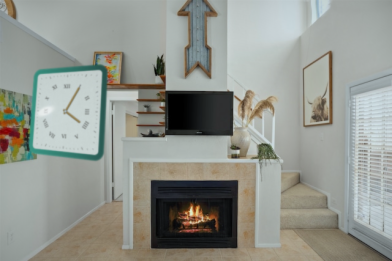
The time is 4:05
